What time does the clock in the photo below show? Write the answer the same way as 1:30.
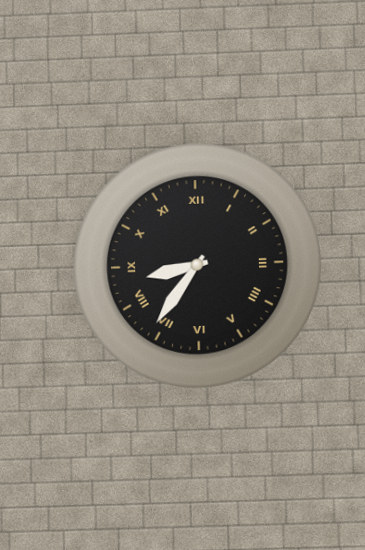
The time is 8:36
